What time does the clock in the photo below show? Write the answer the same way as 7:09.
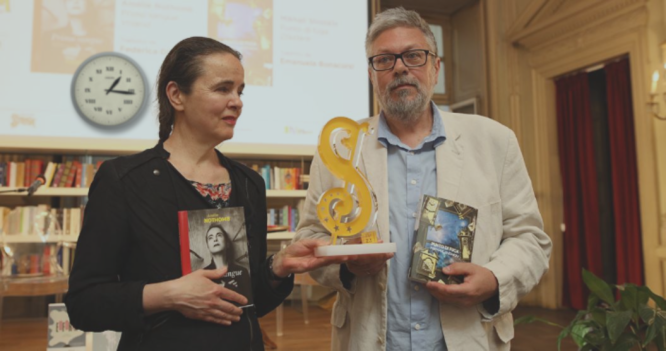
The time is 1:16
